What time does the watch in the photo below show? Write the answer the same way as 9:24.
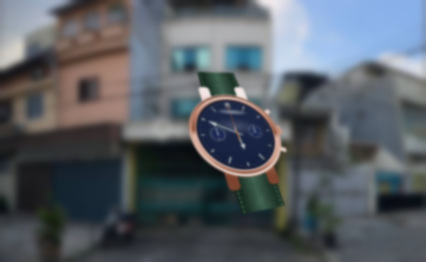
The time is 5:50
